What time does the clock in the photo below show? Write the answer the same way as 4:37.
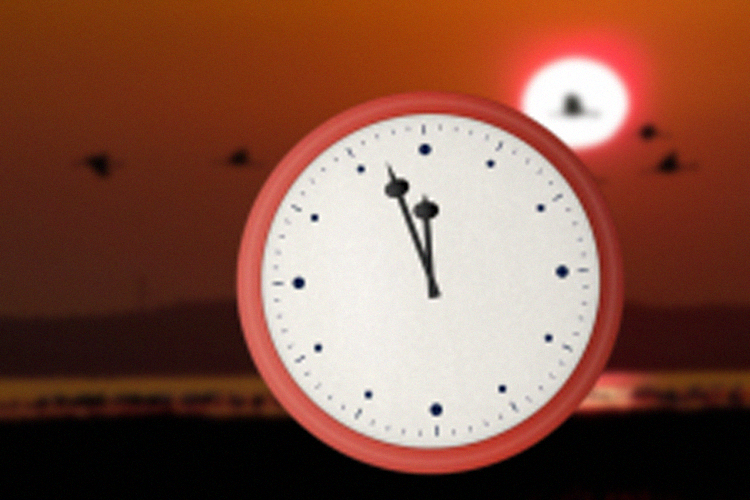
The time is 11:57
